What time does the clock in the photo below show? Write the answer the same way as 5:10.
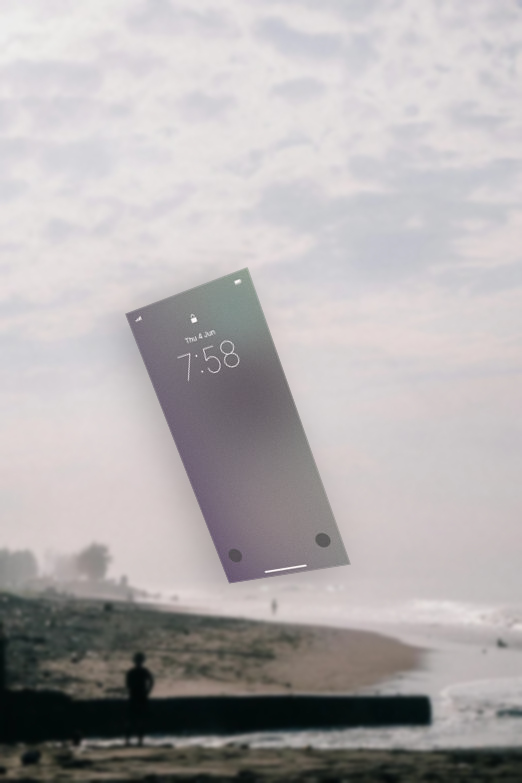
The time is 7:58
